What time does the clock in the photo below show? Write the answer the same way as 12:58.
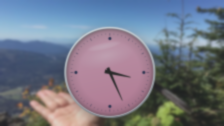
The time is 3:26
